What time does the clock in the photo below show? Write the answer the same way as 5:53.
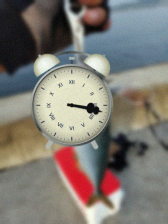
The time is 3:17
